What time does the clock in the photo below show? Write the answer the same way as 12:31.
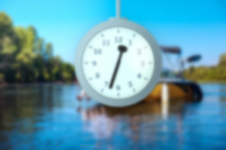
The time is 12:33
